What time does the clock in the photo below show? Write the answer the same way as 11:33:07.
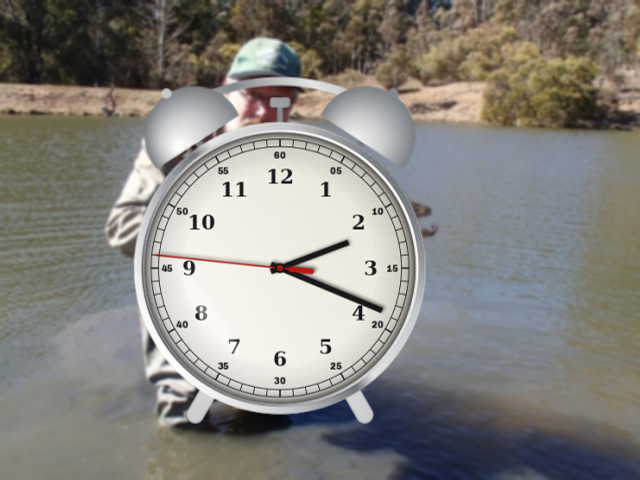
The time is 2:18:46
